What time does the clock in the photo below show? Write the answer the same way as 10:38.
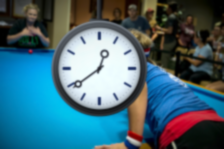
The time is 12:39
